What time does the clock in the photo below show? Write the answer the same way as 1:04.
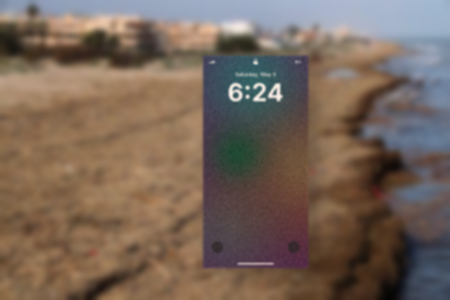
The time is 6:24
